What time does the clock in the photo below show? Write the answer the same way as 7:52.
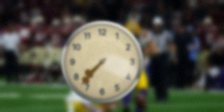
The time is 7:37
